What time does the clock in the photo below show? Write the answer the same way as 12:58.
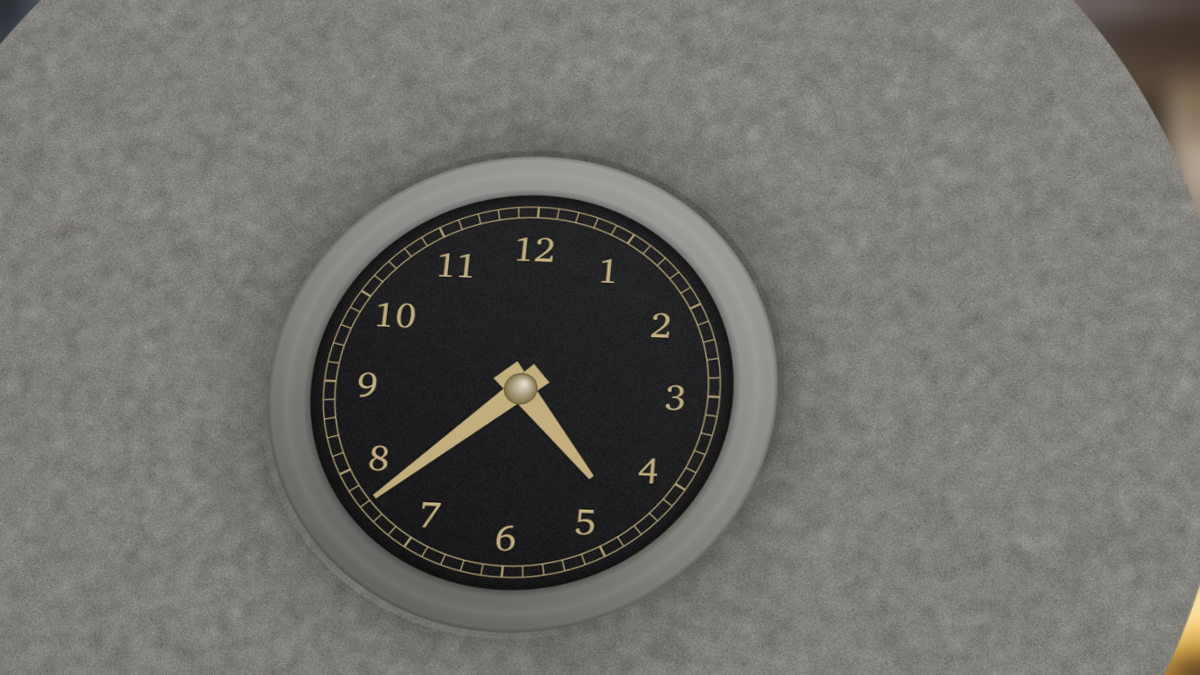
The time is 4:38
